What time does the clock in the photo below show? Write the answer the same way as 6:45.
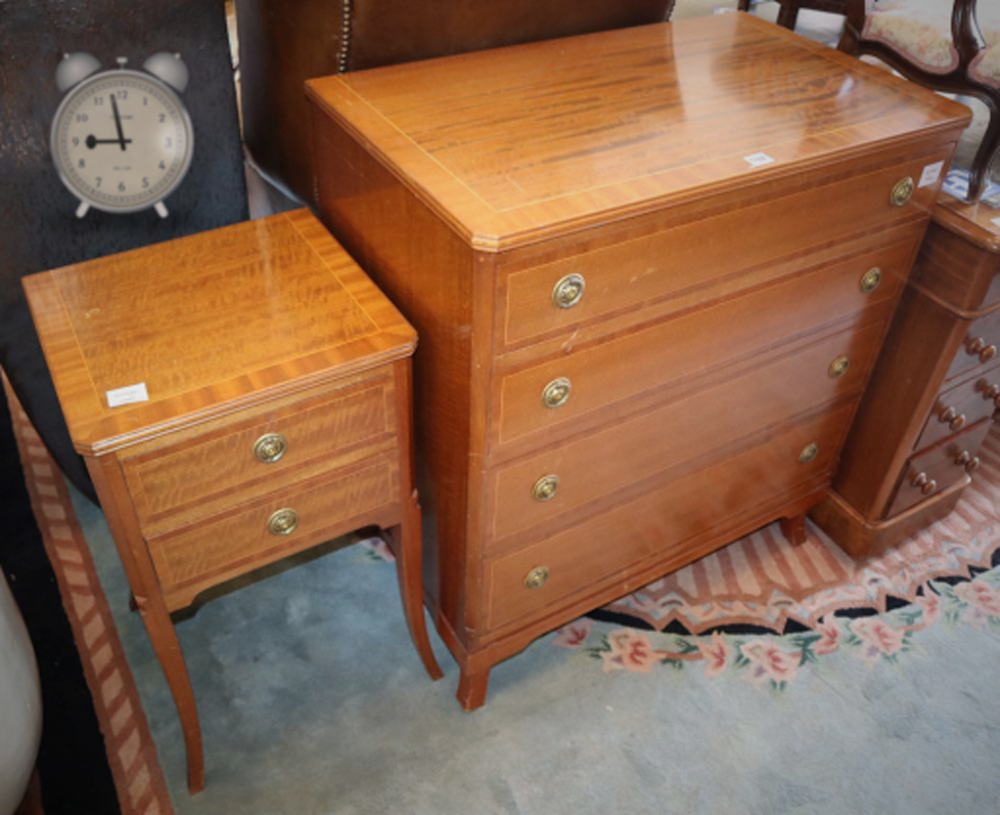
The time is 8:58
